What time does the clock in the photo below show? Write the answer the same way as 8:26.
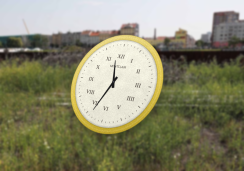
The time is 11:34
